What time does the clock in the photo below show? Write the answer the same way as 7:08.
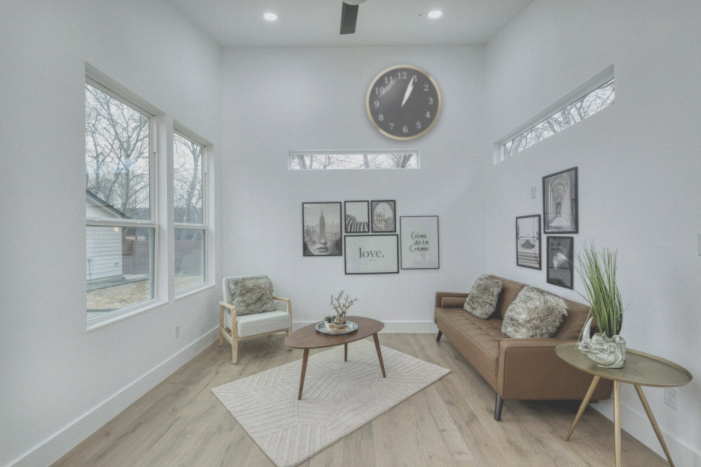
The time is 1:04
